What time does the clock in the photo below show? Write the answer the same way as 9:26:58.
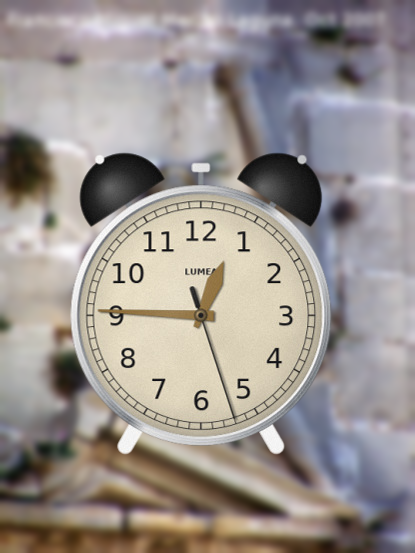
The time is 12:45:27
